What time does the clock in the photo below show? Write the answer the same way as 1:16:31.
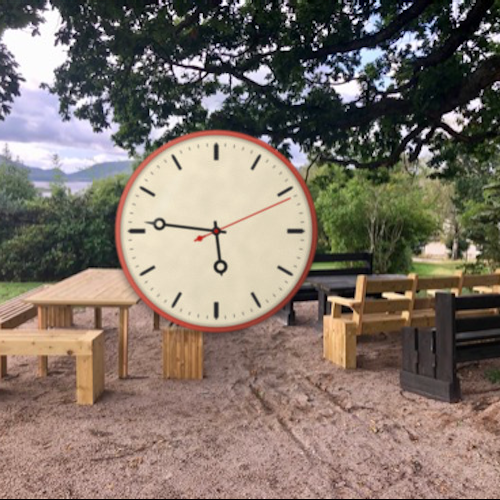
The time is 5:46:11
